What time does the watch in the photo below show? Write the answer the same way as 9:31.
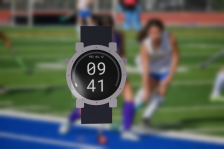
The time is 9:41
